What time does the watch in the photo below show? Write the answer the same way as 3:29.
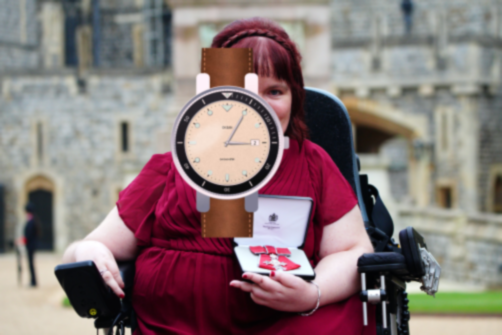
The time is 3:05
